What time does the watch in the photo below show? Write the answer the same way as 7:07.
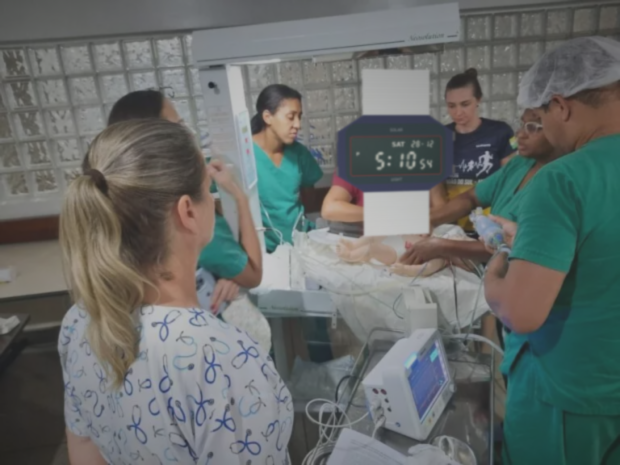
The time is 5:10
